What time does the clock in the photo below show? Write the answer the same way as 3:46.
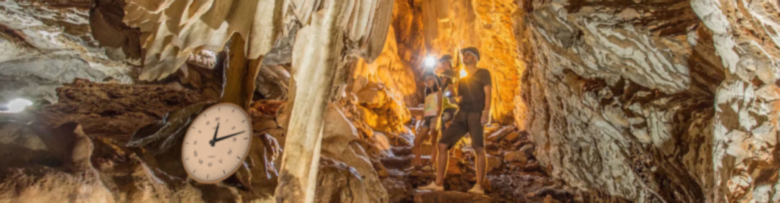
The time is 12:13
